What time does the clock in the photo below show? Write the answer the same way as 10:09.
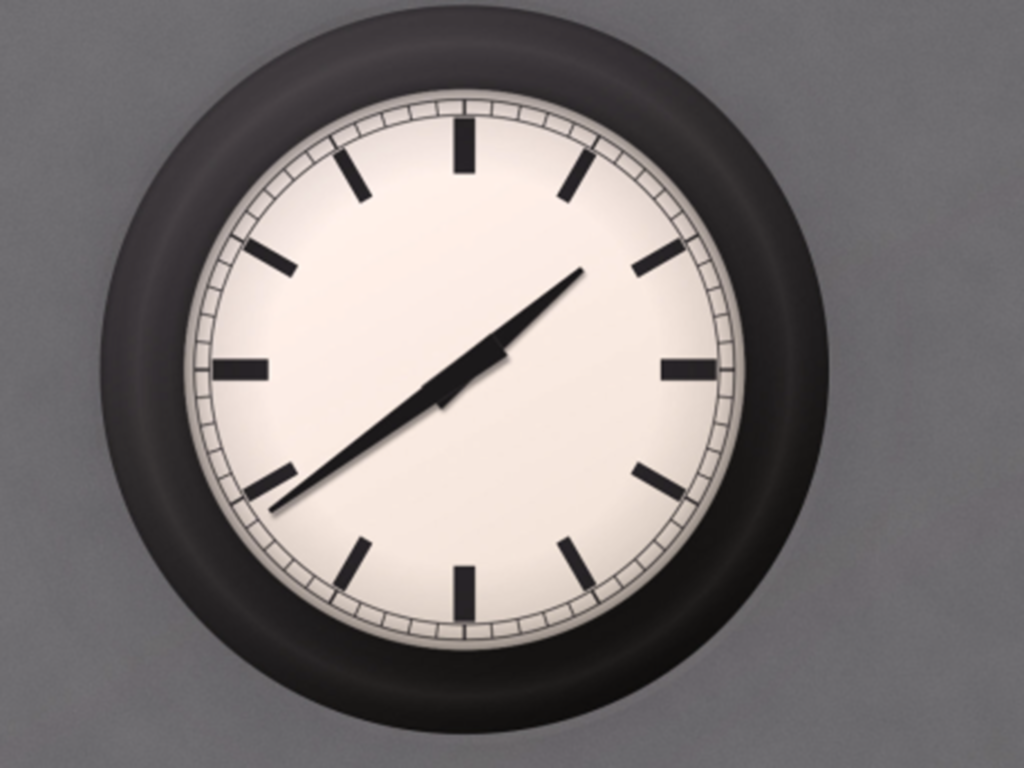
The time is 1:39
